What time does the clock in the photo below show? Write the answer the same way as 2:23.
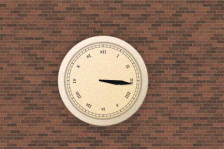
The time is 3:16
